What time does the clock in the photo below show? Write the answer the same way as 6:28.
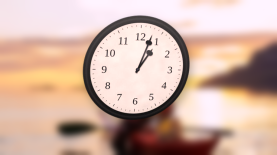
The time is 1:03
